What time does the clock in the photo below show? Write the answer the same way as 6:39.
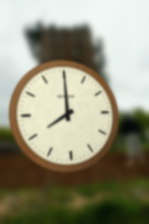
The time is 8:00
